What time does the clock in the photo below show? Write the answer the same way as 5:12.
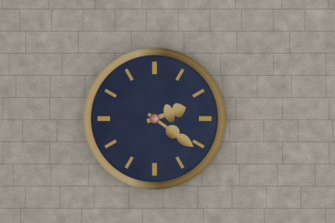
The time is 2:21
